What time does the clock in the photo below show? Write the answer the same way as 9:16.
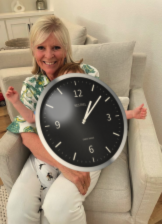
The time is 1:08
